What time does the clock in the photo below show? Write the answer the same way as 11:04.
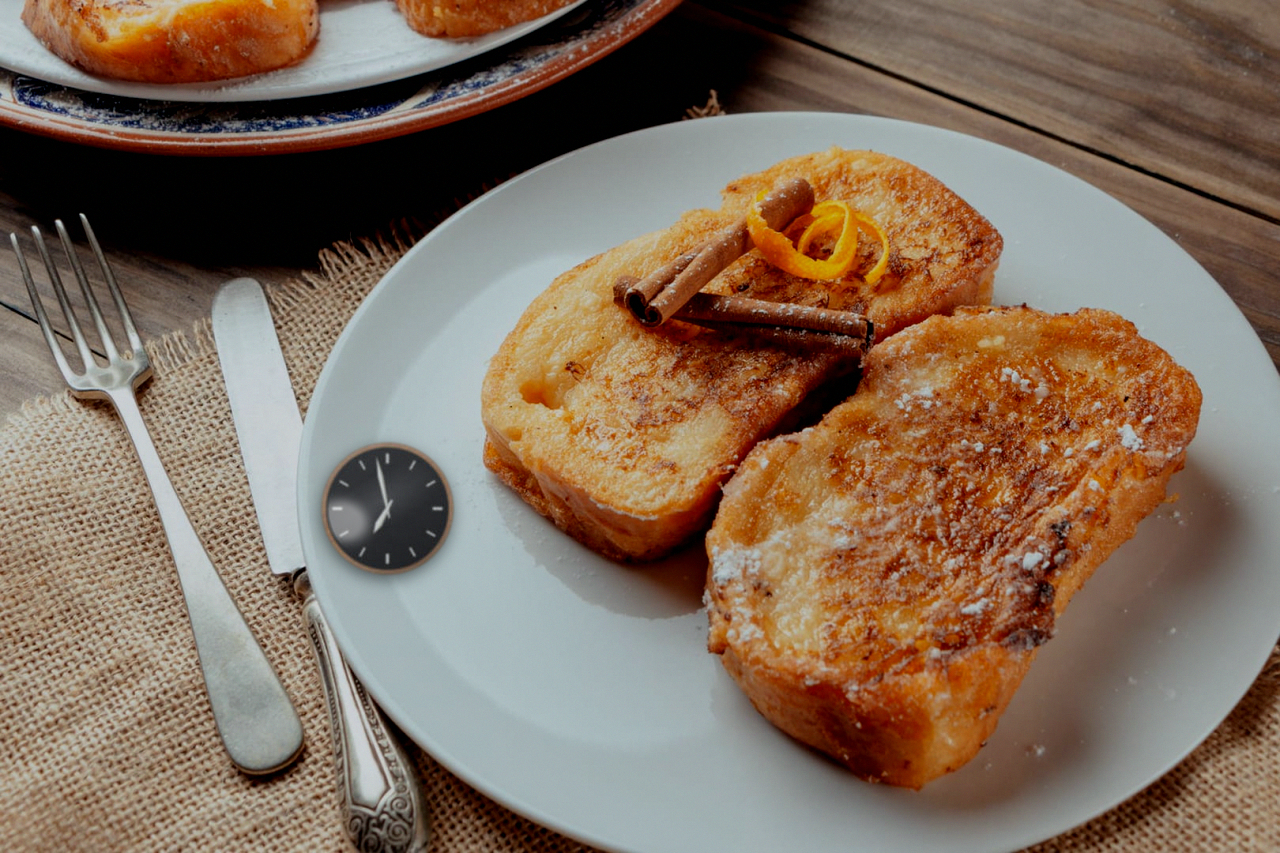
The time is 6:58
